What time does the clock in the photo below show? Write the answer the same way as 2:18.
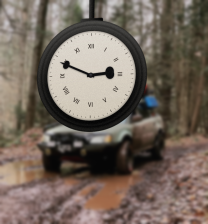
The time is 2:49
